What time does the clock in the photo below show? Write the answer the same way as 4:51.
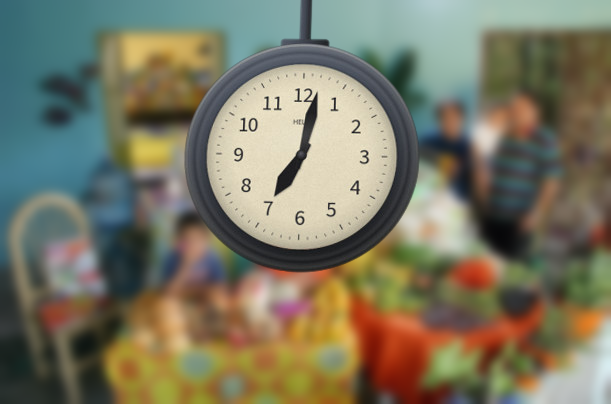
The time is 7:02
